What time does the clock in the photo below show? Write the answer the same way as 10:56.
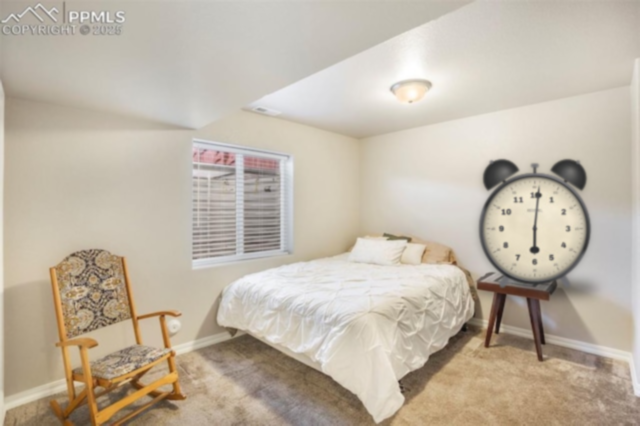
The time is 6:01
